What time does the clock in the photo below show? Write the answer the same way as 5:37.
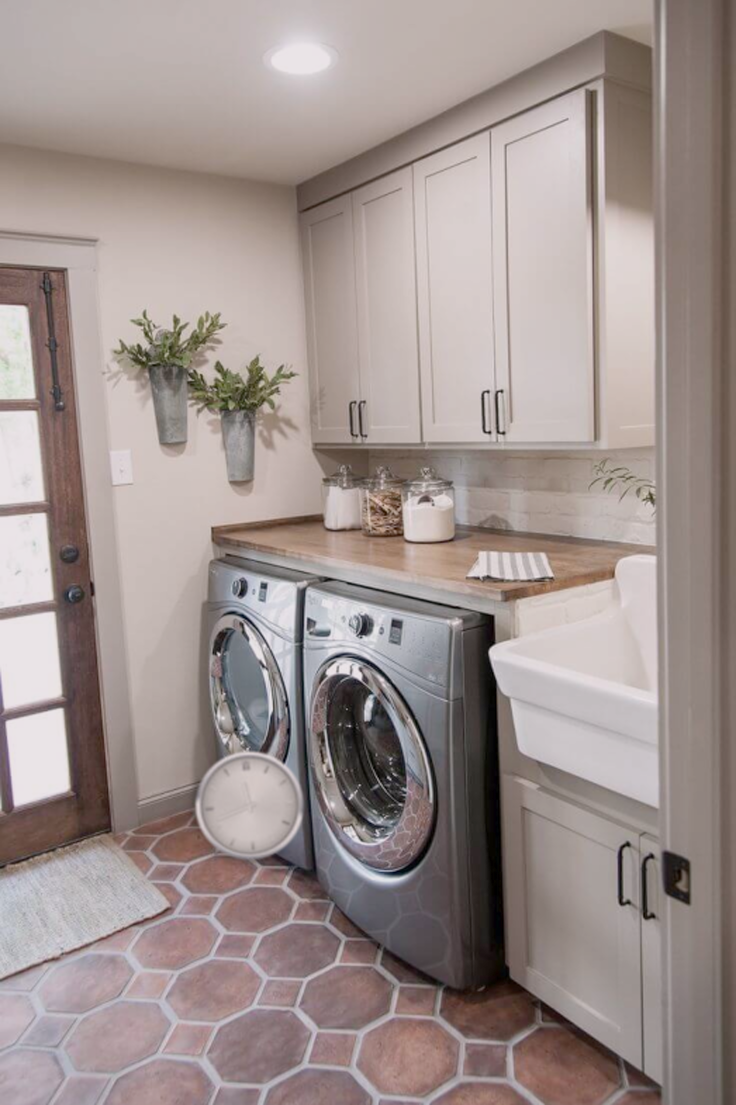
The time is 11:42
